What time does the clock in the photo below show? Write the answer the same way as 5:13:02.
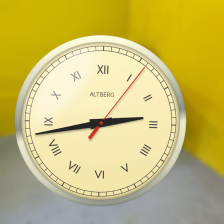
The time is 2:43:06
